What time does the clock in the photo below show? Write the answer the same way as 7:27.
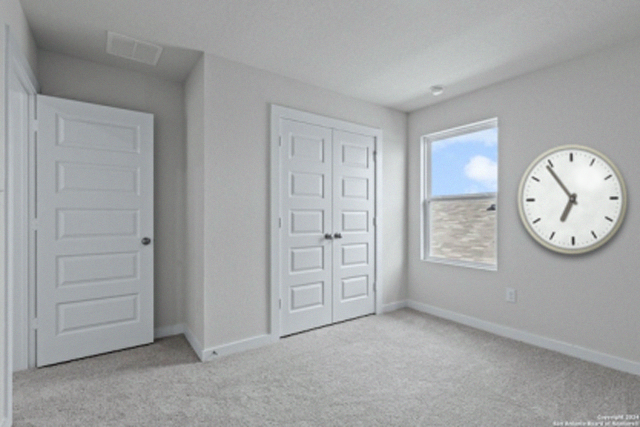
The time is 6:54
